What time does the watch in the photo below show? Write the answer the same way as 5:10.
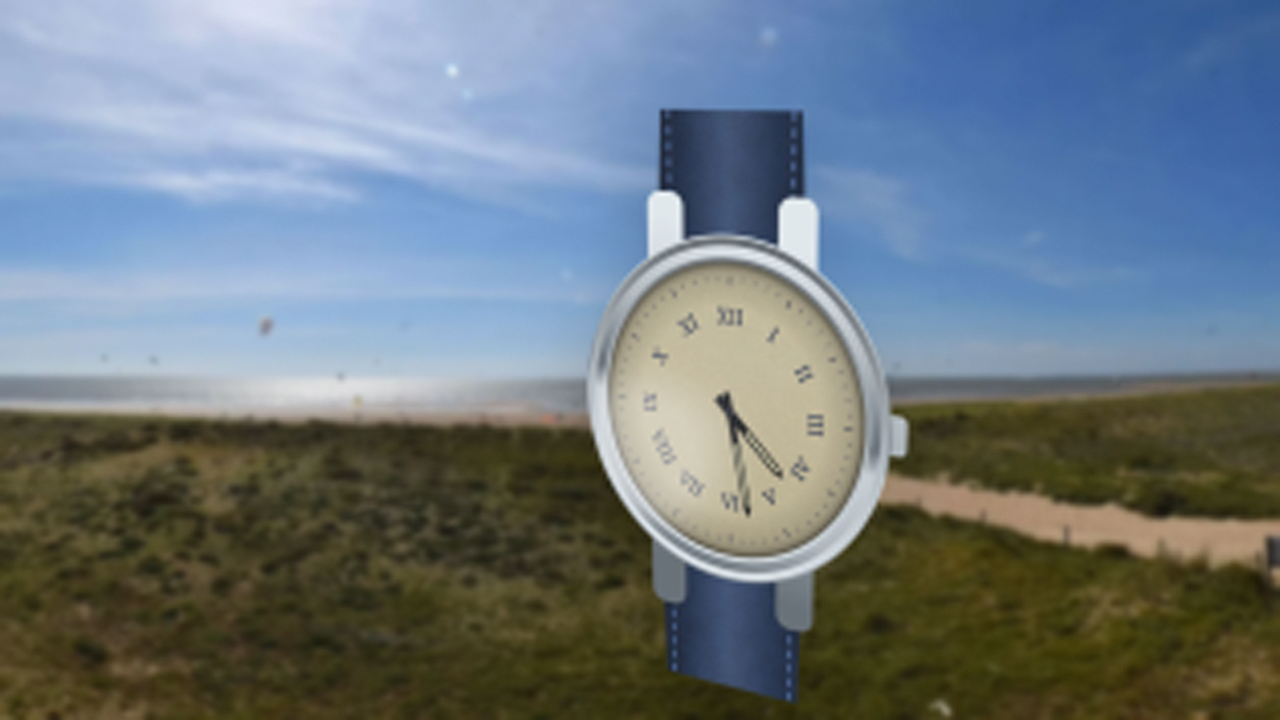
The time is 4:28
